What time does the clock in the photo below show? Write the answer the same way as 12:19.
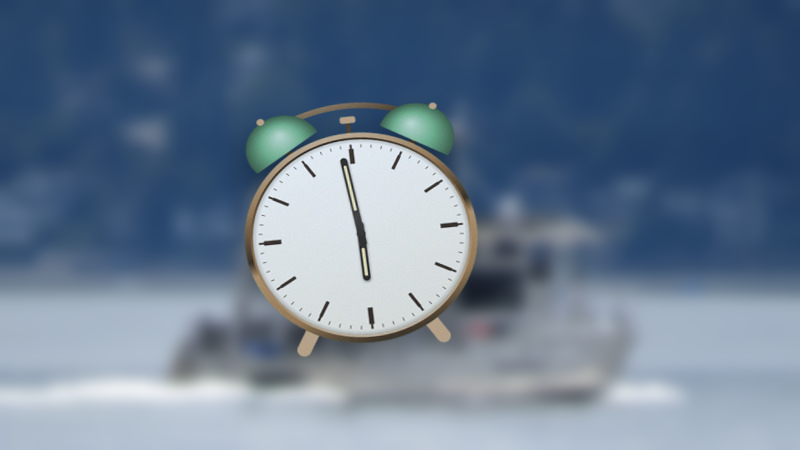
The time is 5:59
